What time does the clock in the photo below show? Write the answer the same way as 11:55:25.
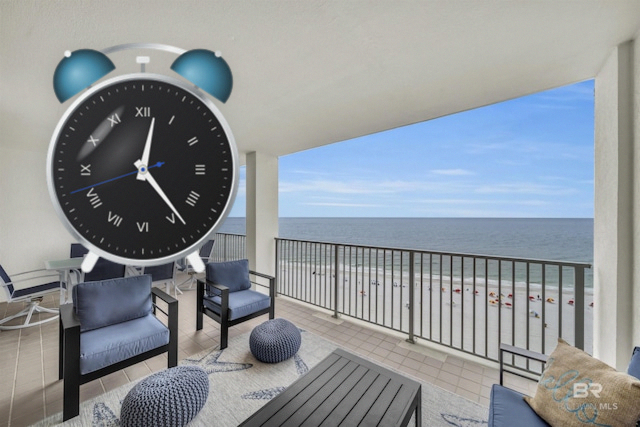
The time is 12:23:42
